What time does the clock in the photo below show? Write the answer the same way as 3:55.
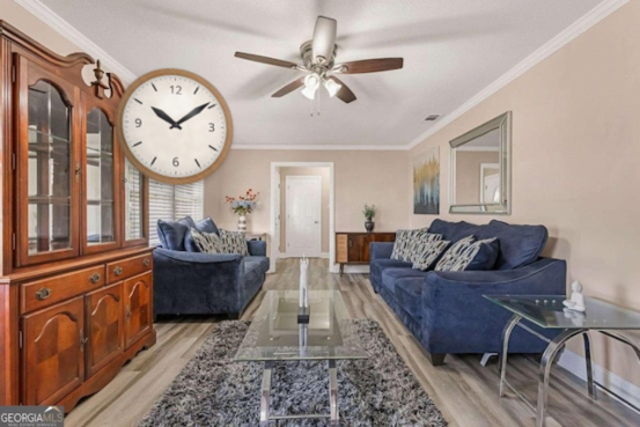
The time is 10:09
